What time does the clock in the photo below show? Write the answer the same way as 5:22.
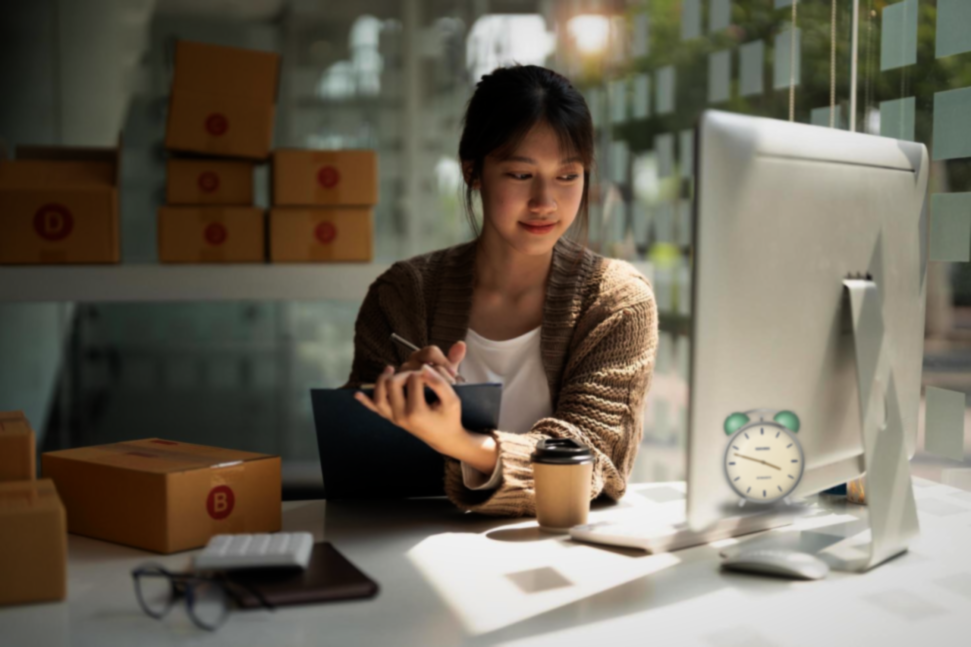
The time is 3:48
